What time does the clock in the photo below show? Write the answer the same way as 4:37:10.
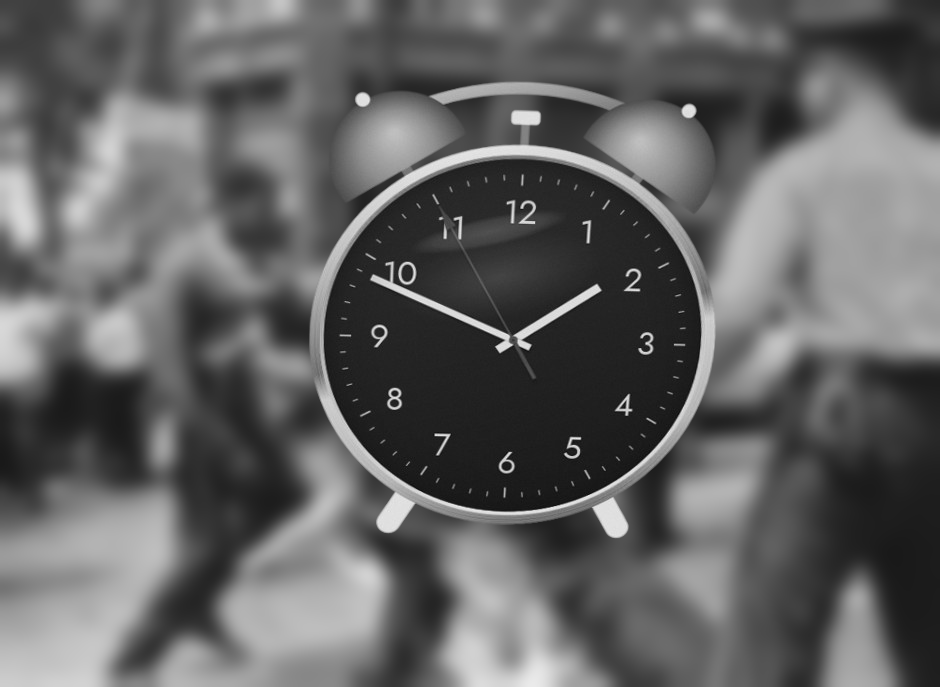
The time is 1:48:55
